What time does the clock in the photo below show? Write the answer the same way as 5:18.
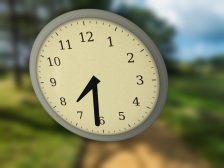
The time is 7:31
